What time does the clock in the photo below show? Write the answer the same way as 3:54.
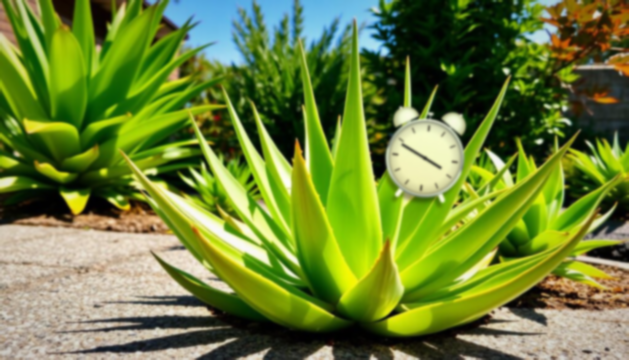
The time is 3:49
